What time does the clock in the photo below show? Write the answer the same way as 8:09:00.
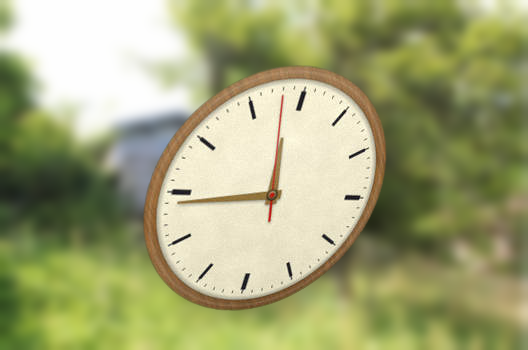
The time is 11:43:58
